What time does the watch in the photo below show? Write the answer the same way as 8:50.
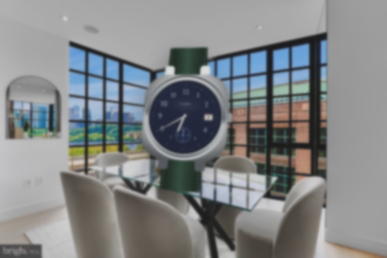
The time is 6:40
